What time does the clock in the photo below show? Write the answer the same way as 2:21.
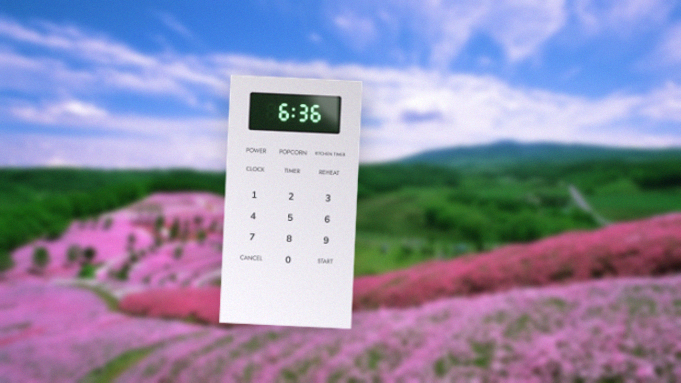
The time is 6:36
